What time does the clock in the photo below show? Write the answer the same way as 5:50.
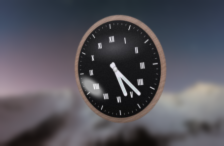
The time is 5:23
